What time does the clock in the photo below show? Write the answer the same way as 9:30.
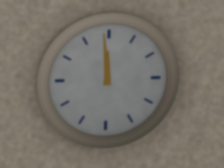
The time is 11:59
